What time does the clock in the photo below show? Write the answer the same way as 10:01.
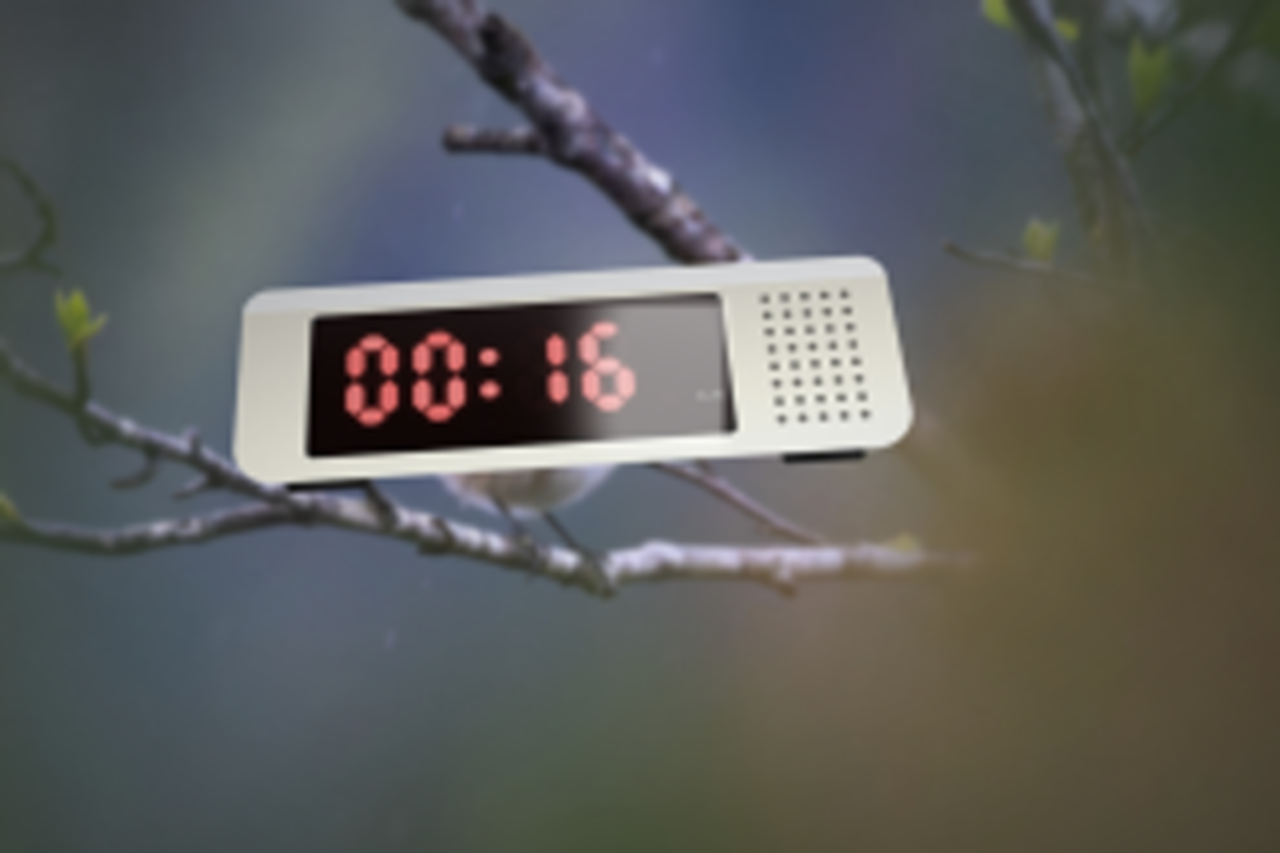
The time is 0:16
